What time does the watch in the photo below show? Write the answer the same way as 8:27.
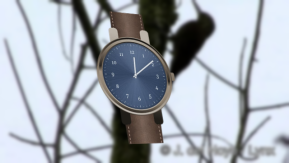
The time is 12:09
